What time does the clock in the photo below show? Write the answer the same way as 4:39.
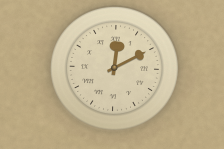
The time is 12:10
